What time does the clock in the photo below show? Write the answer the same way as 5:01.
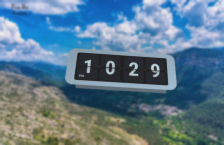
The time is 10:29
